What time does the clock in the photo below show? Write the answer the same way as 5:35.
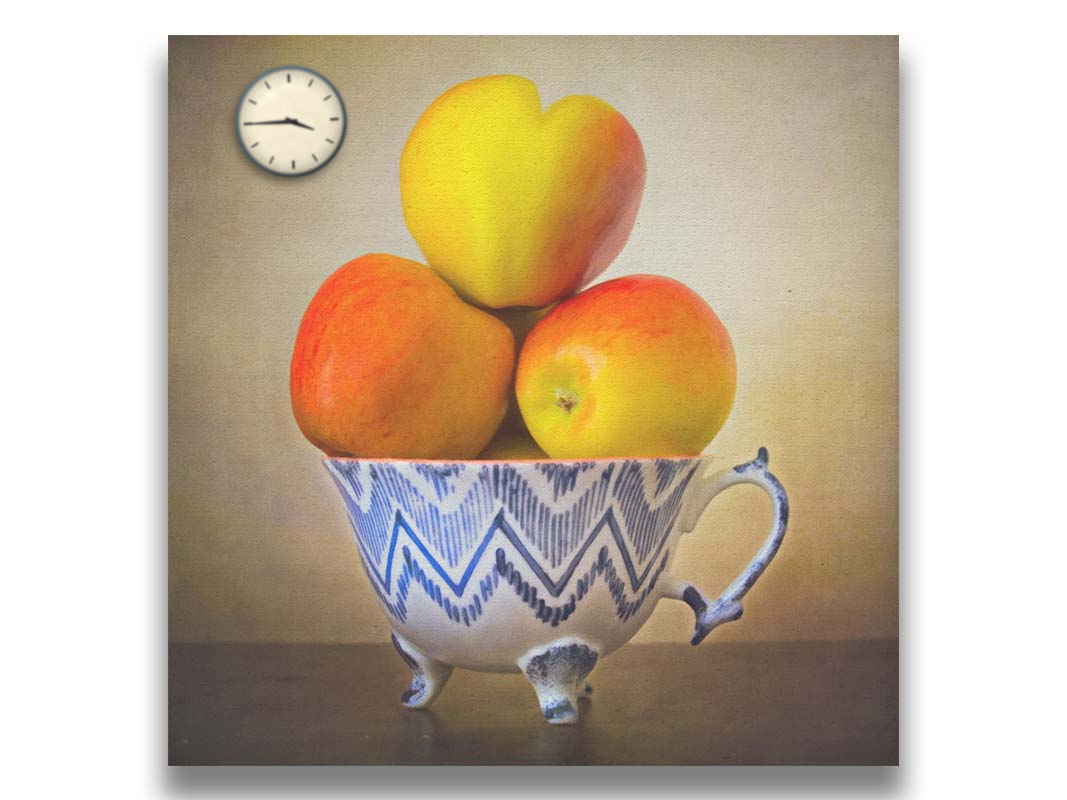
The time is 3:45
